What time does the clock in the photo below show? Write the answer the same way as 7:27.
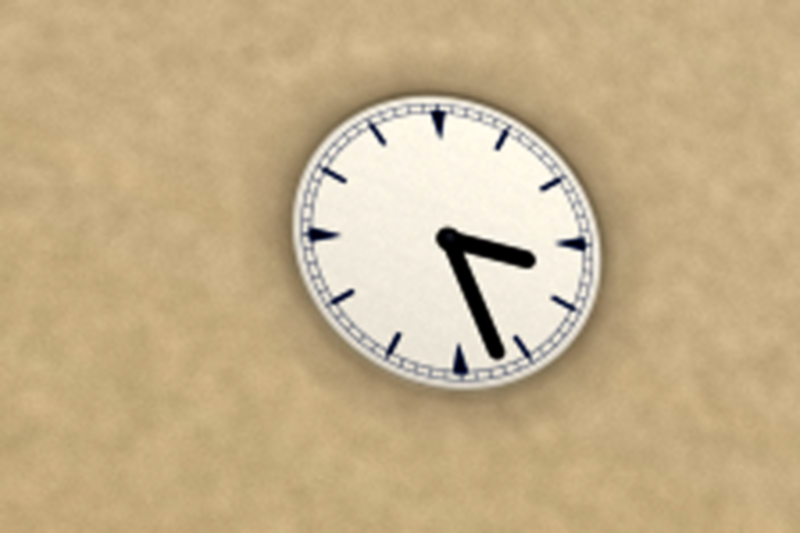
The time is 3:27
